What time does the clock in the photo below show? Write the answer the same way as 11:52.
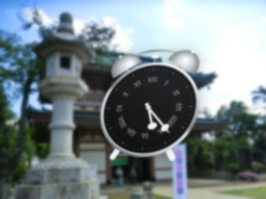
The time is 5:23
